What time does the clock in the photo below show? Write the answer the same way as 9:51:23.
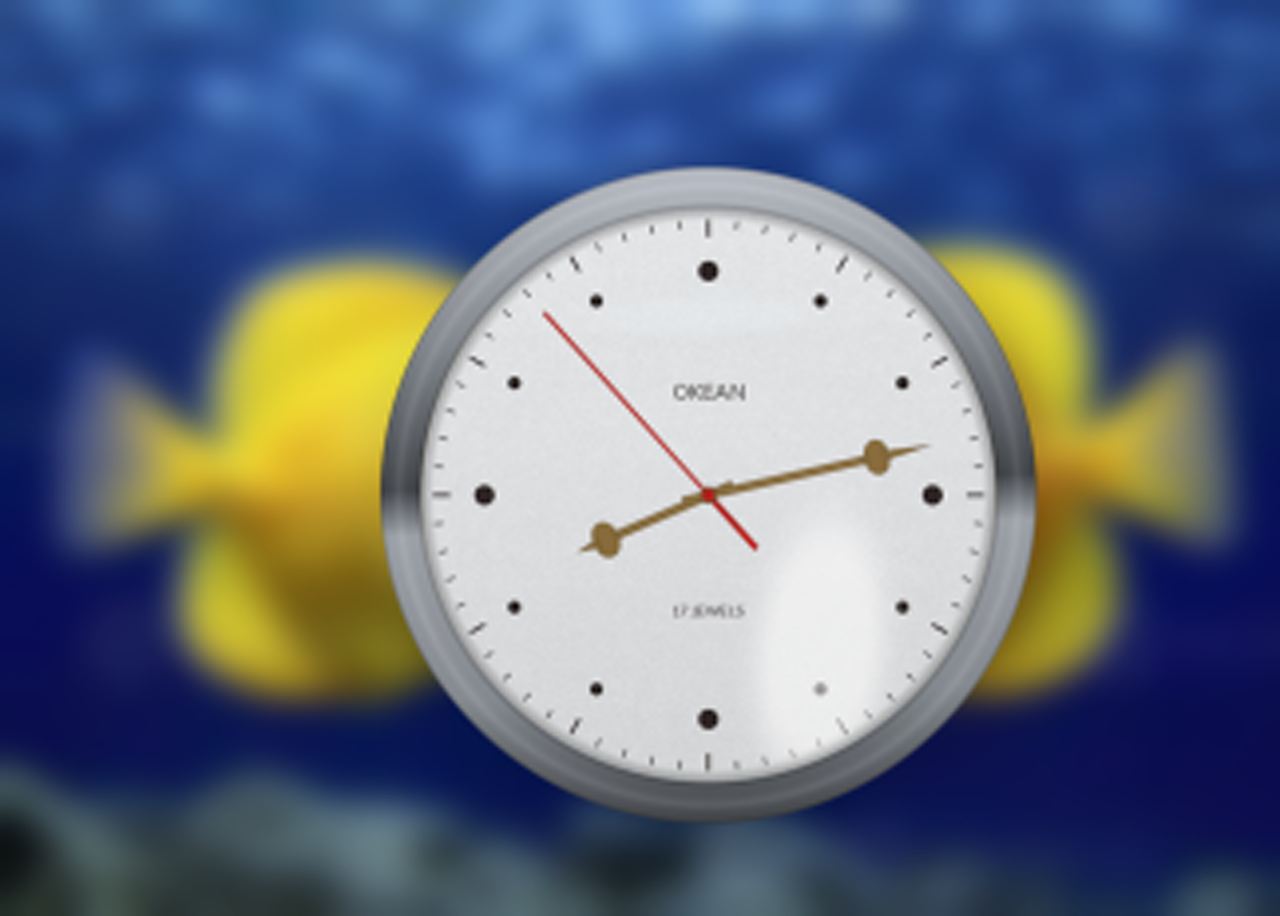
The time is 8:12:53
